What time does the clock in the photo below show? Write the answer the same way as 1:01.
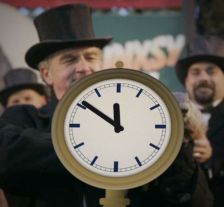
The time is 11:51
